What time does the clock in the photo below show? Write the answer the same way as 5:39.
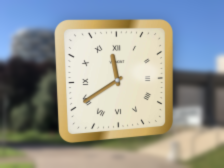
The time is 11:40
